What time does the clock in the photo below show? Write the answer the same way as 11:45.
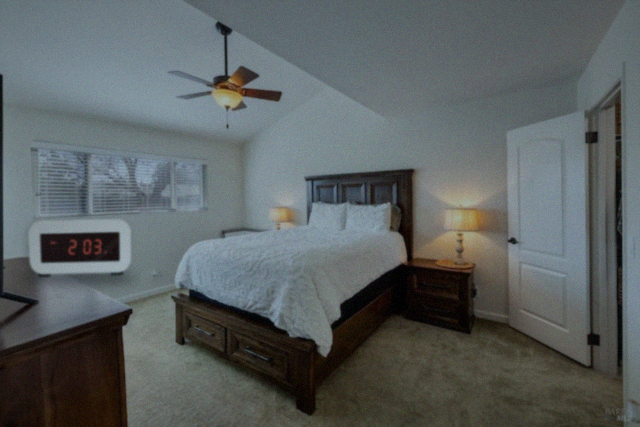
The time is 2:03
